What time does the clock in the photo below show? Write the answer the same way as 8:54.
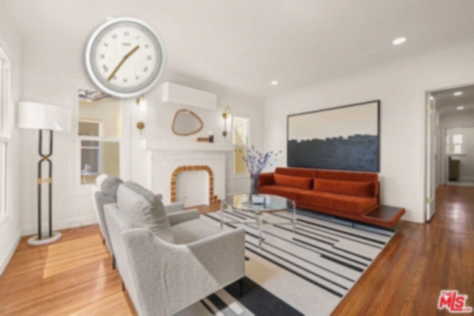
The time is 1:36
